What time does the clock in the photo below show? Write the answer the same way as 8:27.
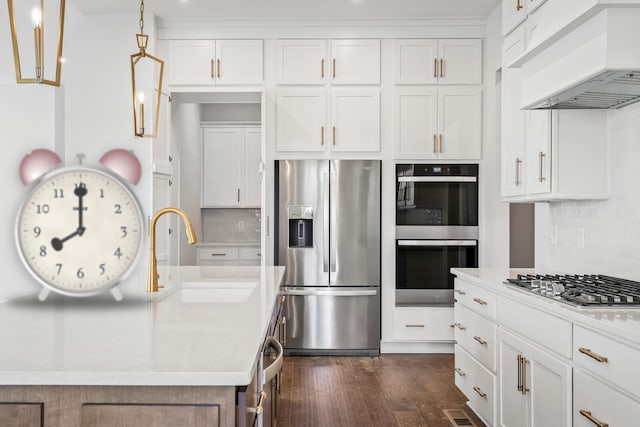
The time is 8:00
